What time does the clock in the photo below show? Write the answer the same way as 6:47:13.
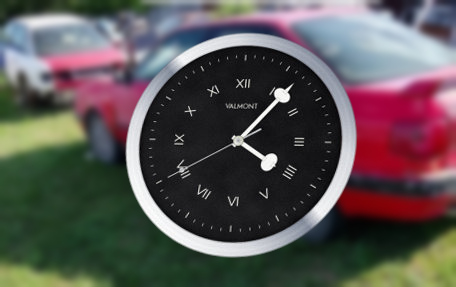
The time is 4:06:40
